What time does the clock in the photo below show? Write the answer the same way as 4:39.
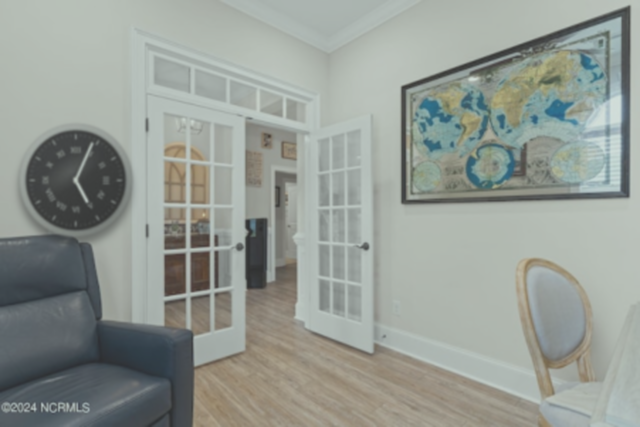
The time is 5:04
